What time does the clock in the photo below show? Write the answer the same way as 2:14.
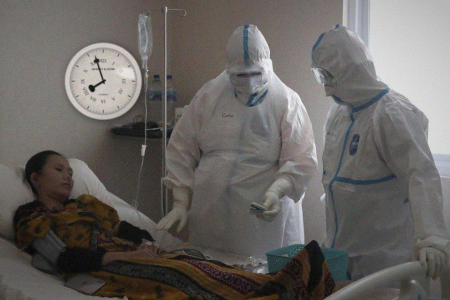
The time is 7:57
